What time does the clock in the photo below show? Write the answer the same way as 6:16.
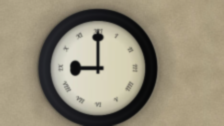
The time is 9:00
